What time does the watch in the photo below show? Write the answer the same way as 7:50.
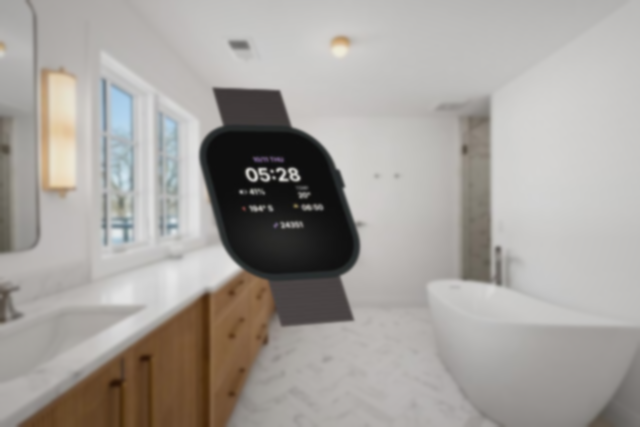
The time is 5:28
